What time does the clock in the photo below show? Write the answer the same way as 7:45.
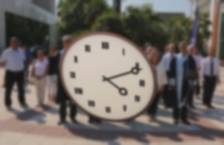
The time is 4:11
